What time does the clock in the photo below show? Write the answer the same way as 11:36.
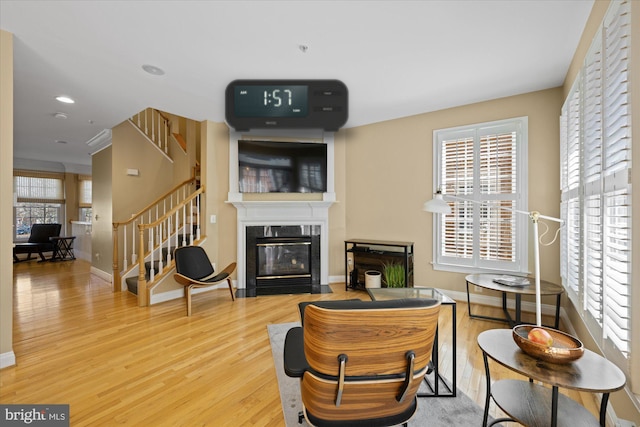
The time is 1:57
